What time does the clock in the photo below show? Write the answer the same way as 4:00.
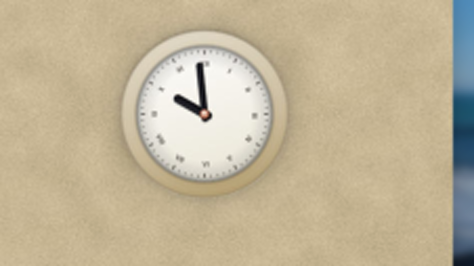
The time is 9:59
